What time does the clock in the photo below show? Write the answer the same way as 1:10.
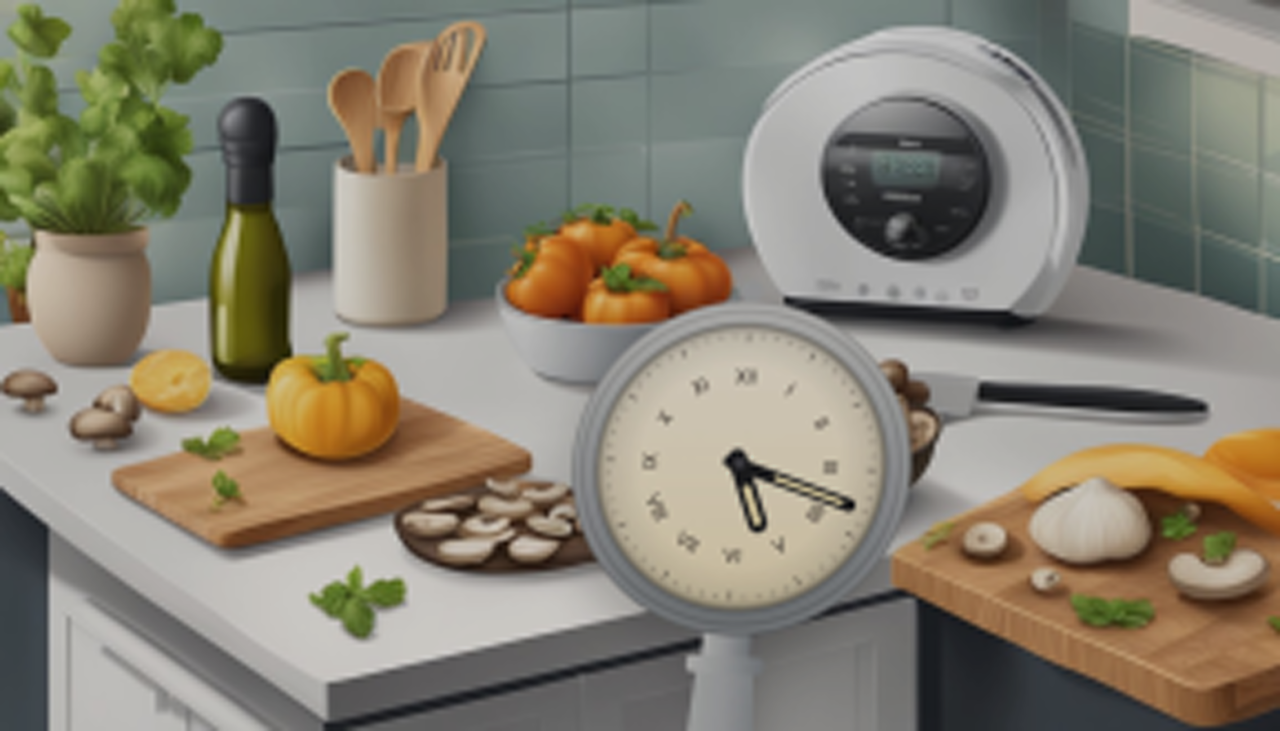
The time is 5:18
